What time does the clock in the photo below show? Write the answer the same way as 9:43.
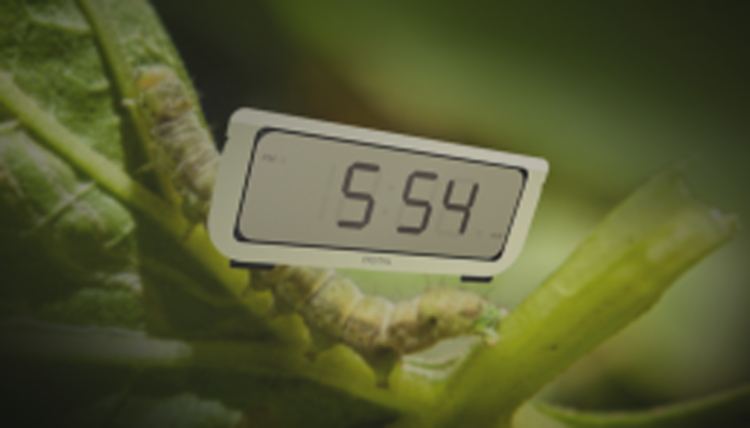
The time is 5:54
